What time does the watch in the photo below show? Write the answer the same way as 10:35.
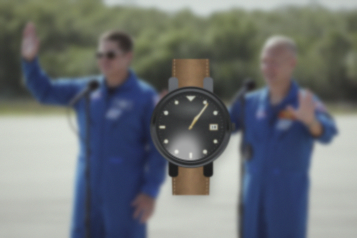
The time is 1:06
